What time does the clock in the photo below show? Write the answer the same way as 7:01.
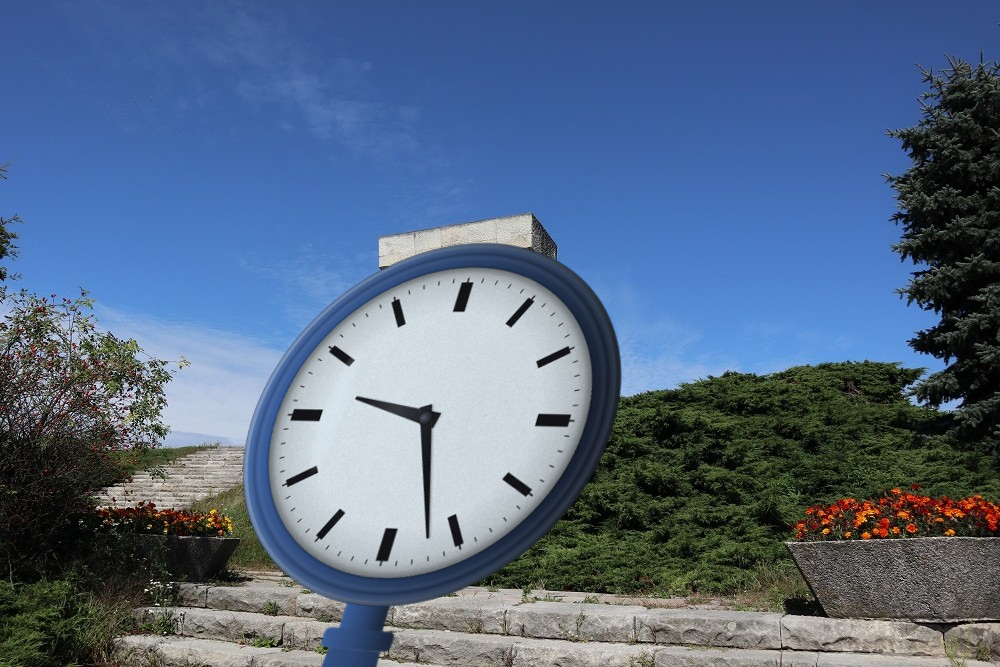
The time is 9:27
